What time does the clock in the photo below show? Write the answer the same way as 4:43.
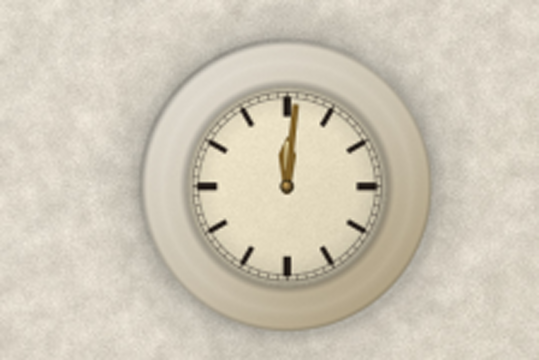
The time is 12:01
